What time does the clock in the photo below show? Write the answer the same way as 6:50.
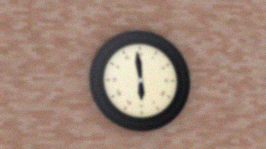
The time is 5:59
